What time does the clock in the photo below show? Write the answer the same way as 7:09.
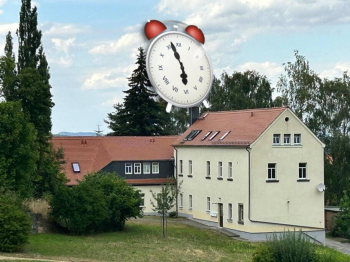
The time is 5:57
